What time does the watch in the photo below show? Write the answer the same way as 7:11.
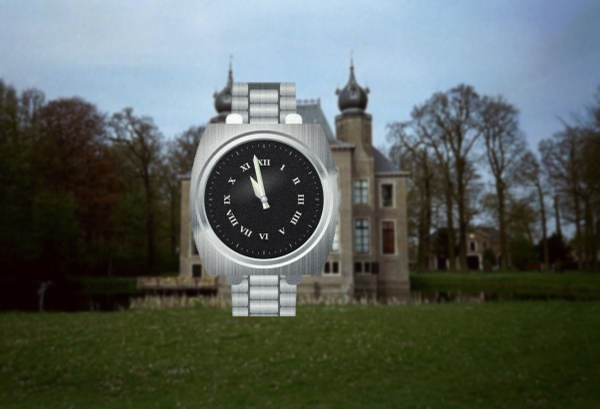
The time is 10:58
